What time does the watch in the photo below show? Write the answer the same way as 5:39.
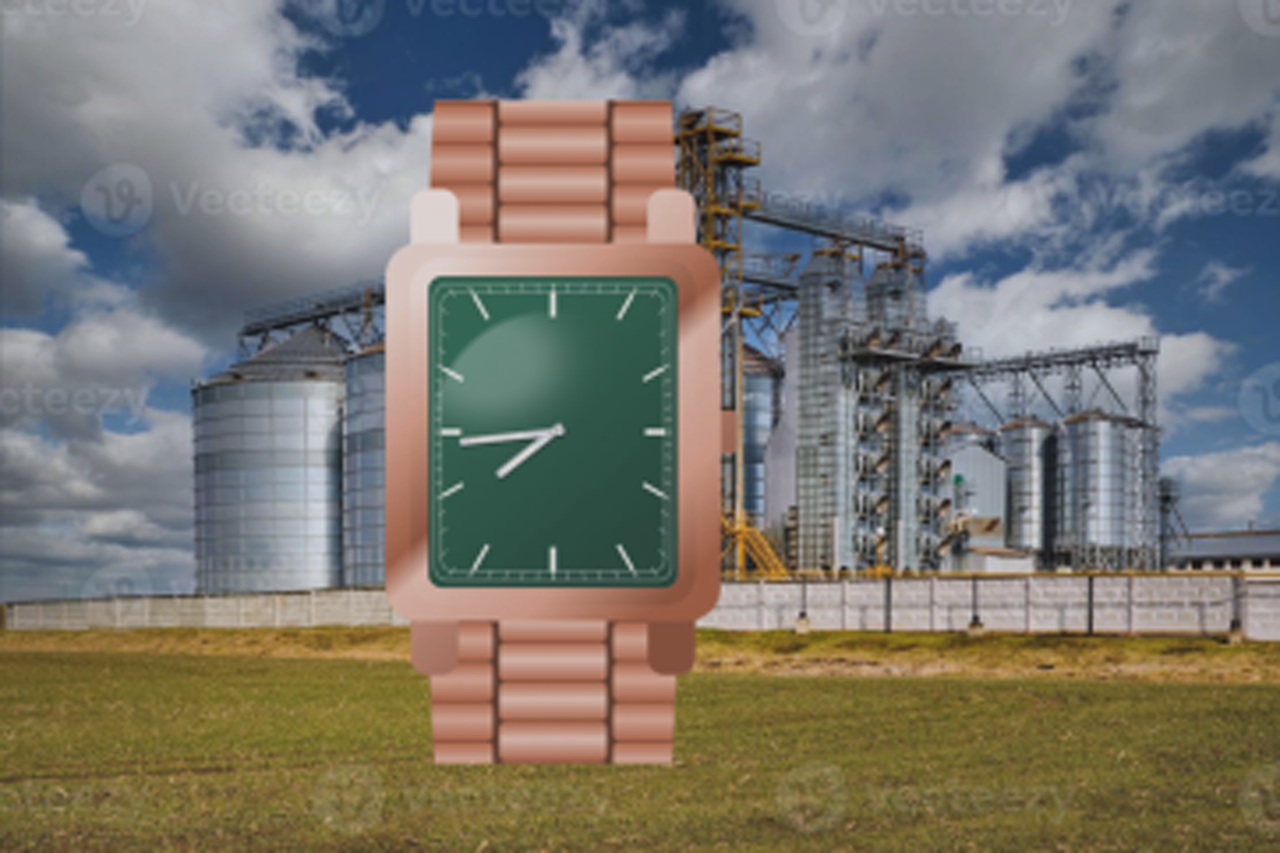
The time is 7:44
